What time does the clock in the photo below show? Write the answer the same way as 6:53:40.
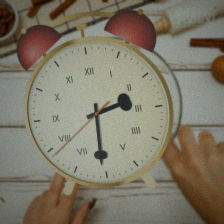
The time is 2:30:39
